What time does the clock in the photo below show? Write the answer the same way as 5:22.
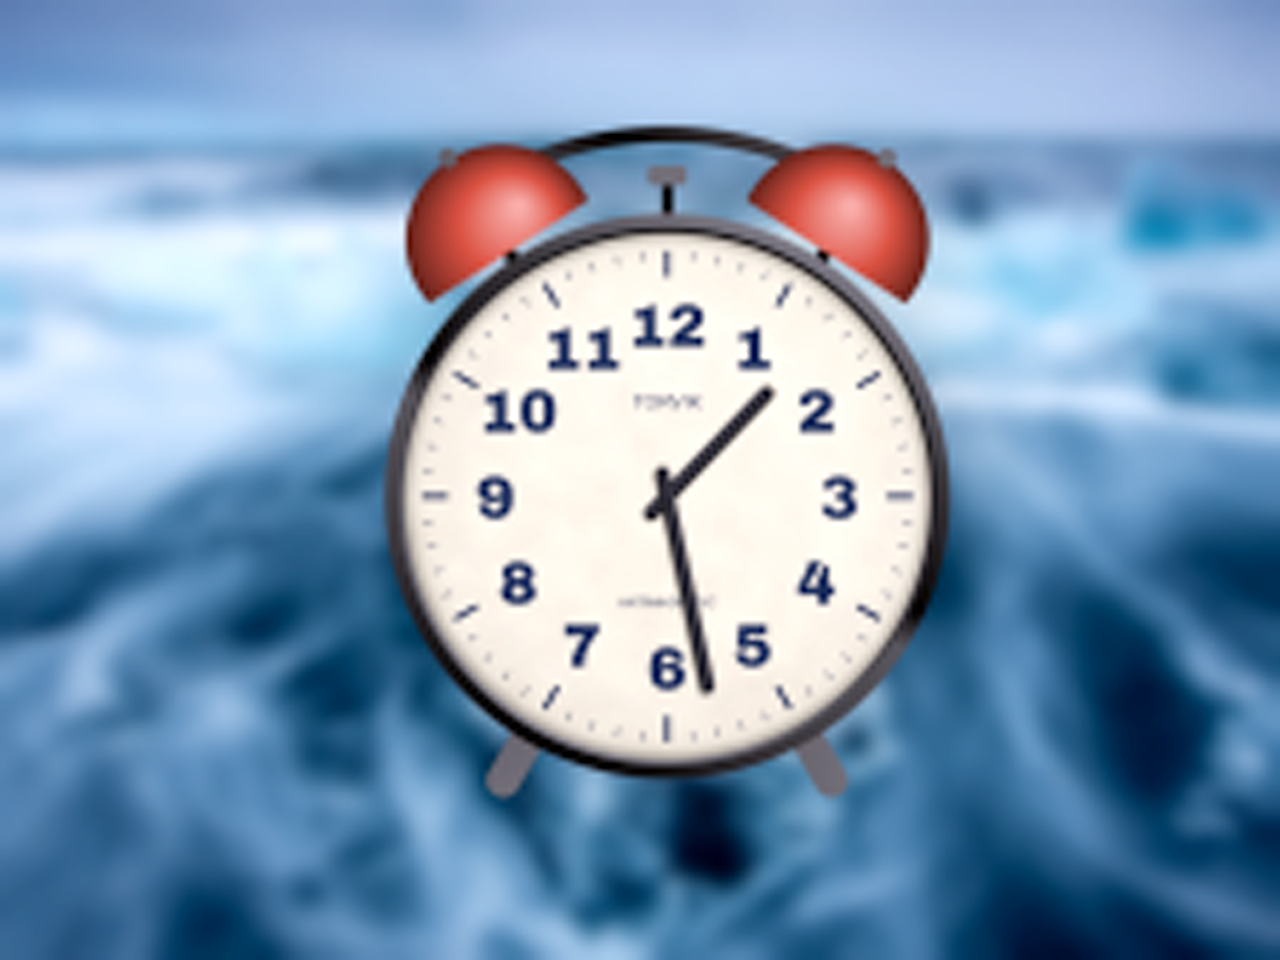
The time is 1:28
